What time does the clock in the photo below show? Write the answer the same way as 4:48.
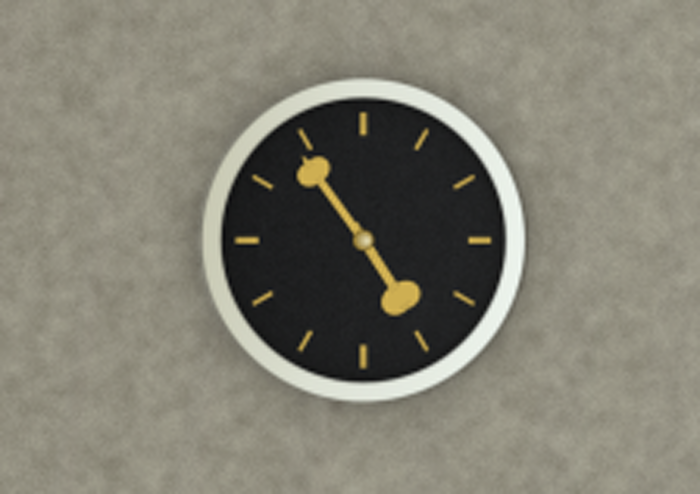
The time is 4:54
